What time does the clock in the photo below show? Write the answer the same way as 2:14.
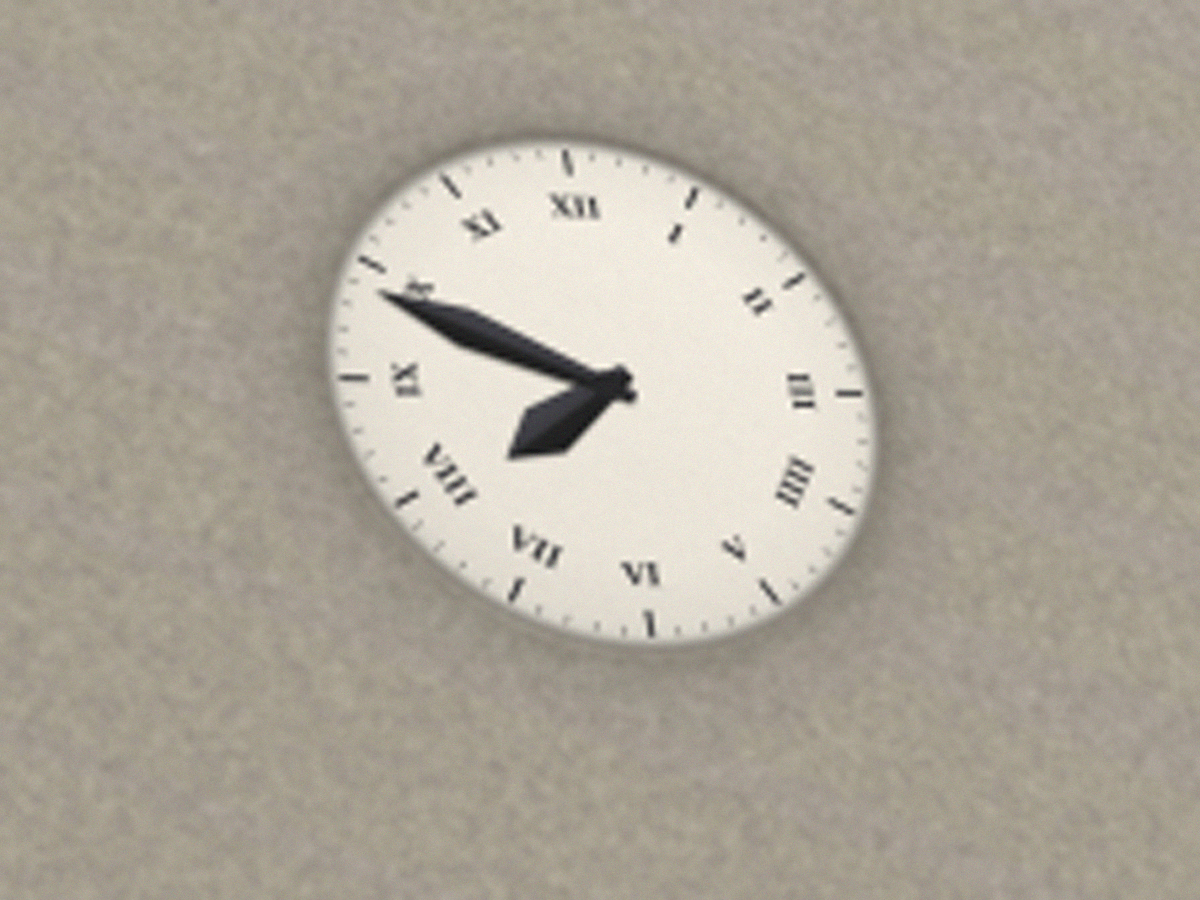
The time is 7:49
